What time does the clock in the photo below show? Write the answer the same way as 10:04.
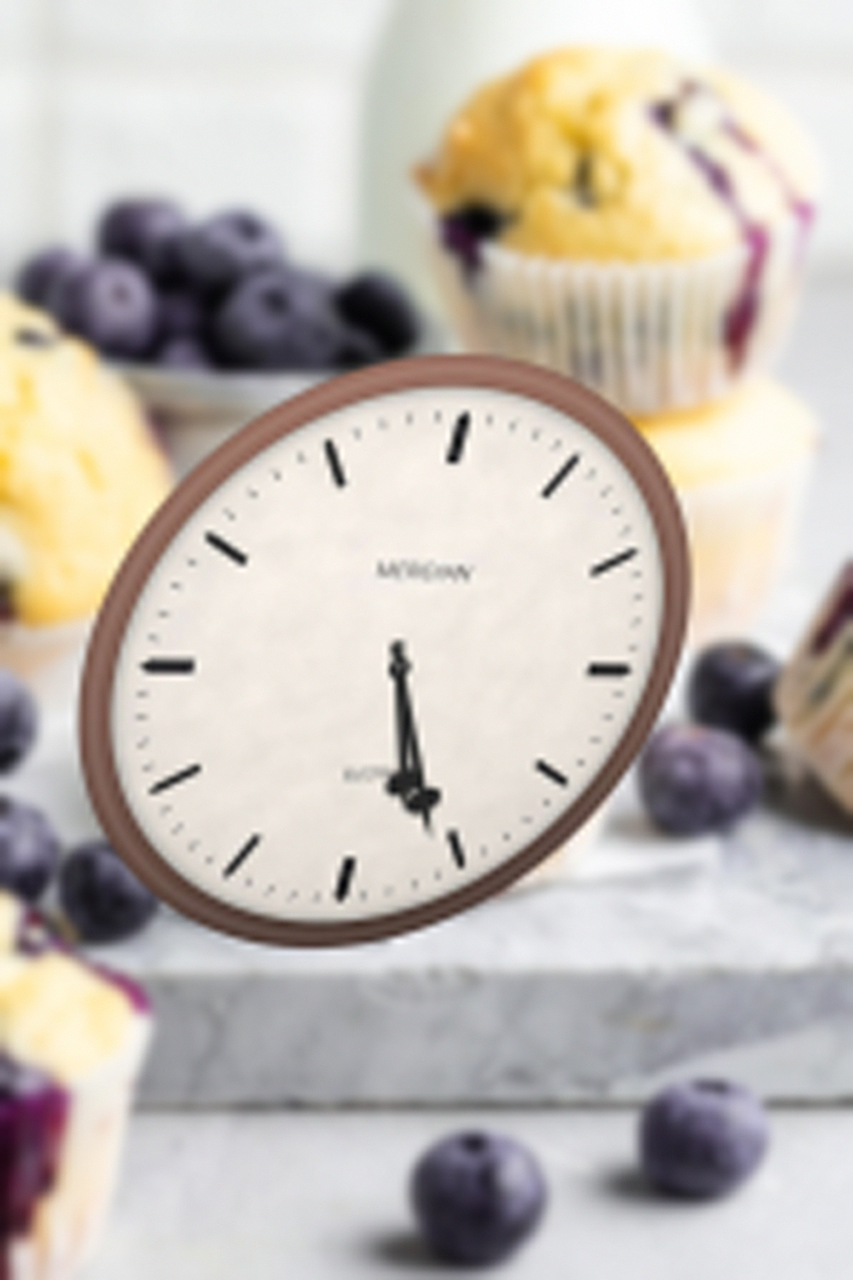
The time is 5:26
